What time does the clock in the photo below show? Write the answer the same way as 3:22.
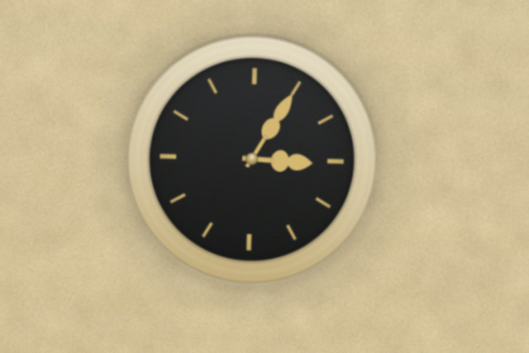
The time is 3:05
